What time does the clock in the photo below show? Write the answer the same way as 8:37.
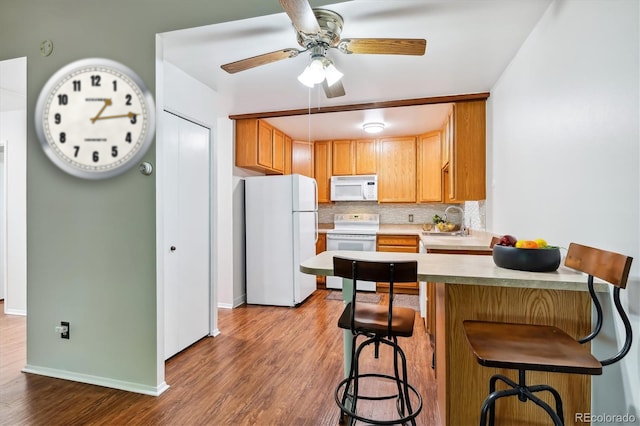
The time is 1:14
